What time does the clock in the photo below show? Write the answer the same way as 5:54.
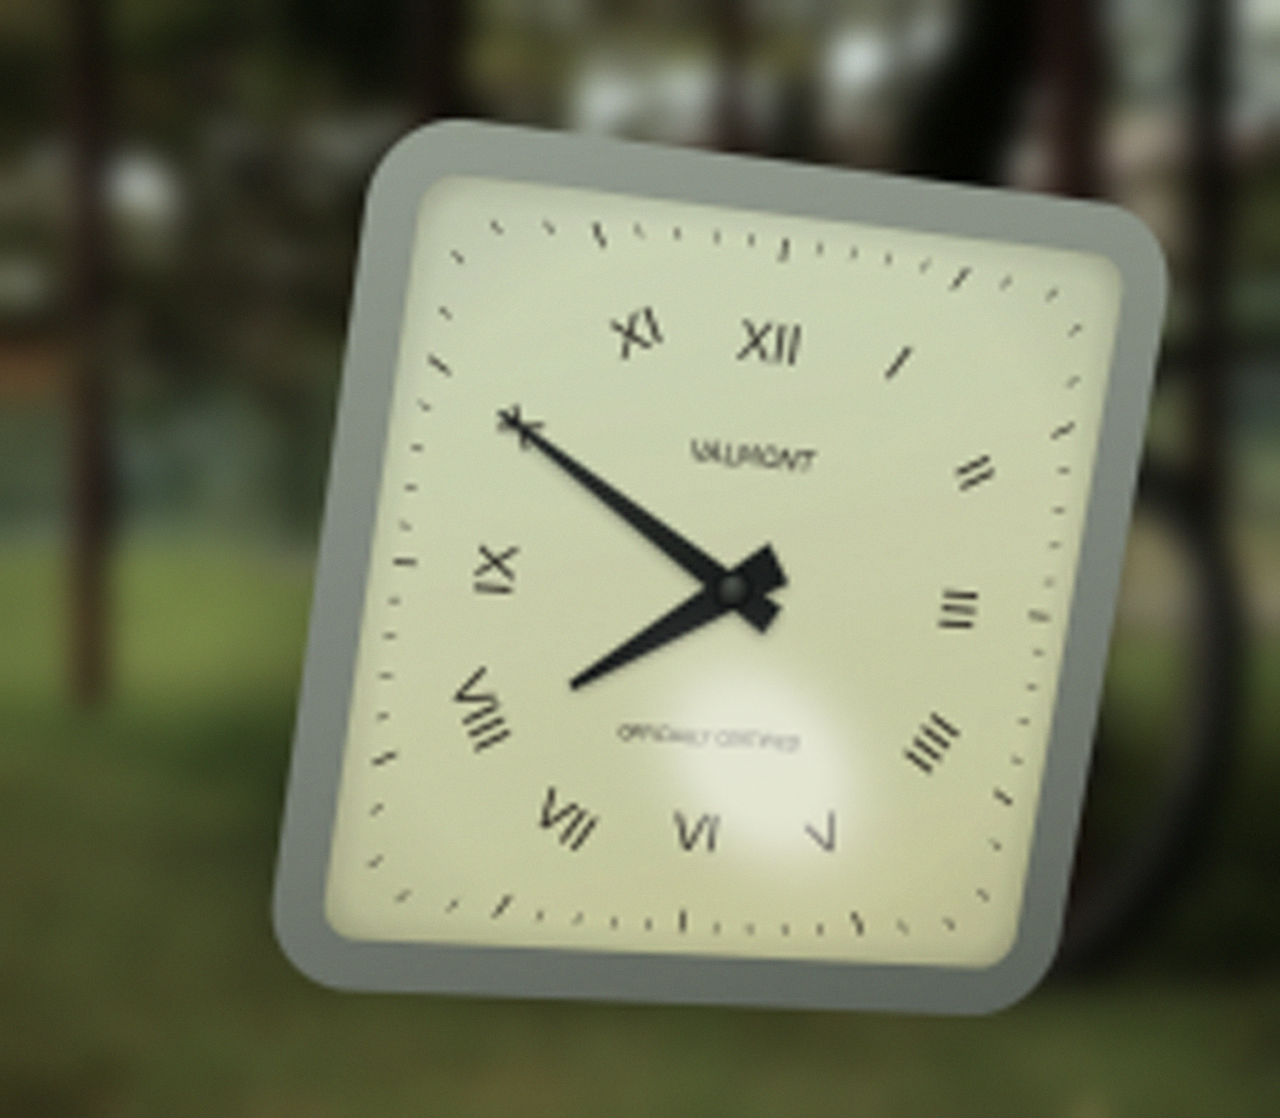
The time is 7:50
